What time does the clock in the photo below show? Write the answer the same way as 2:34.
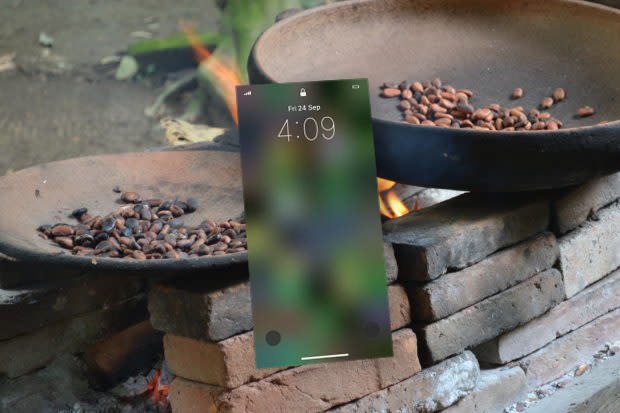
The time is 4:09
